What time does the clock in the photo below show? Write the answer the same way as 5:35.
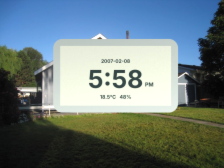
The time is 5:58
